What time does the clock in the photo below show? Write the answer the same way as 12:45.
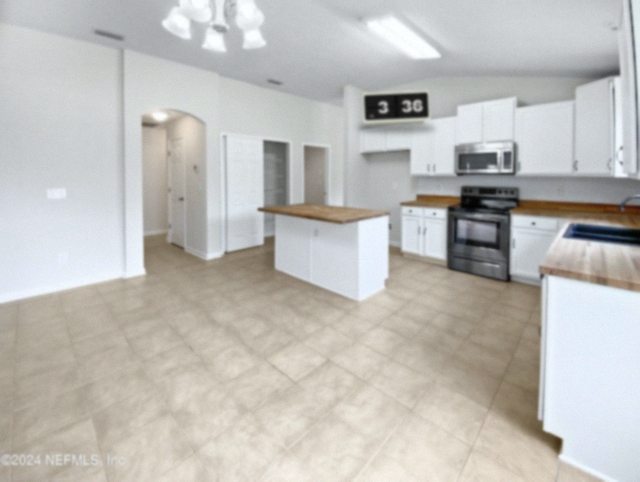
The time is 3:36
